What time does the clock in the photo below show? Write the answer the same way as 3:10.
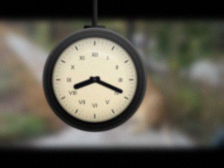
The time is 8:19
